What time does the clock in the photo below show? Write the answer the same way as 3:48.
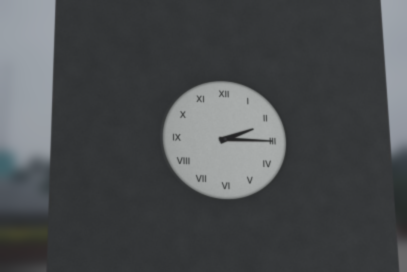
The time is 2:15
